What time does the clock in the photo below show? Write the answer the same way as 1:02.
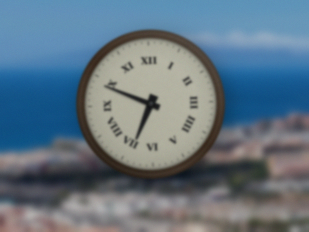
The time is 6:49
